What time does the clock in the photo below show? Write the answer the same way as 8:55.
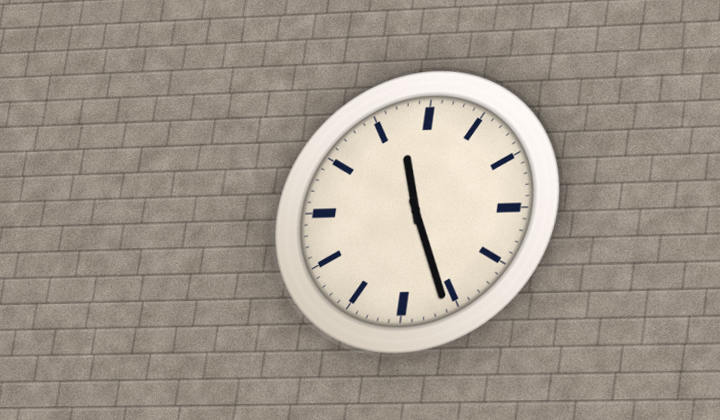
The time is 11:26
